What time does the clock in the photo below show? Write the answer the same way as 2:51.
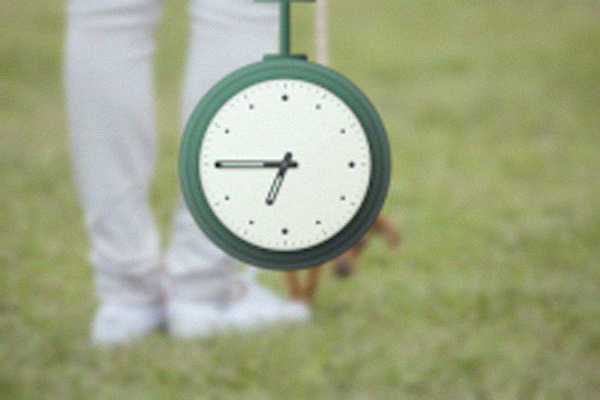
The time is 6:45
